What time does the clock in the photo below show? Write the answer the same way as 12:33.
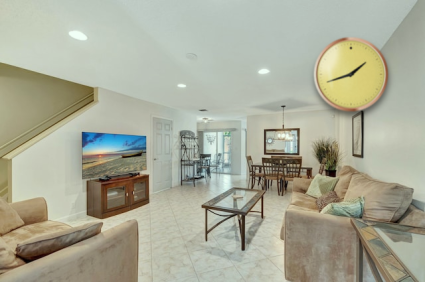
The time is 1:42
